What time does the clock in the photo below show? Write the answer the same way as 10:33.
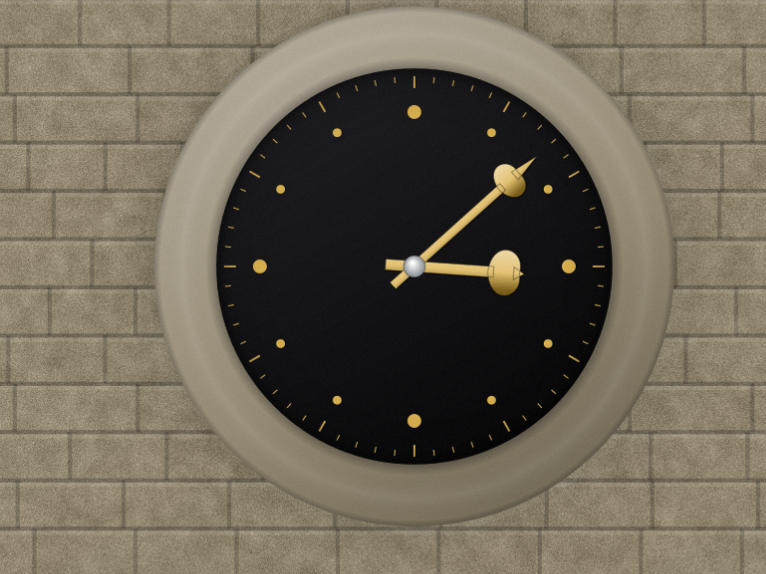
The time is 3:08
